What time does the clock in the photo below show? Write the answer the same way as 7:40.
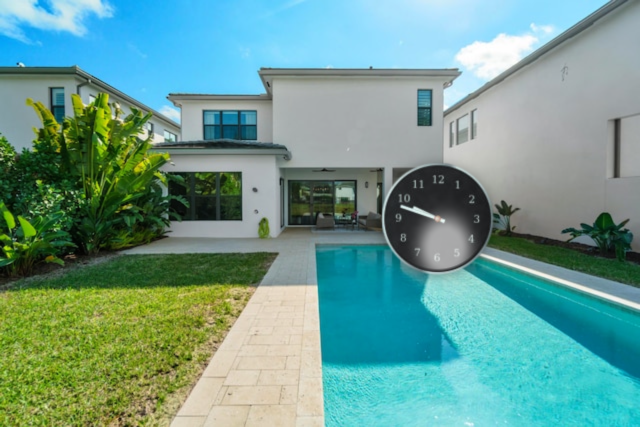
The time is 9:48
